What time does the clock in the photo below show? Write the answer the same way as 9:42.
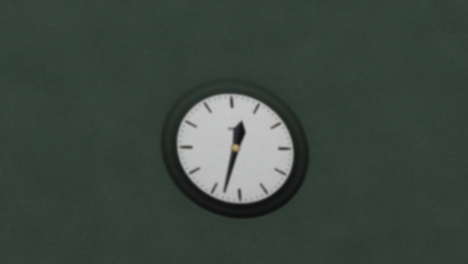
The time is 12:33
